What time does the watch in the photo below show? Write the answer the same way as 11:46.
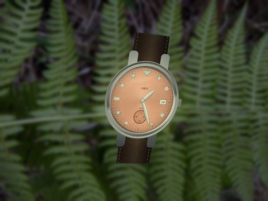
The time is 1:26
